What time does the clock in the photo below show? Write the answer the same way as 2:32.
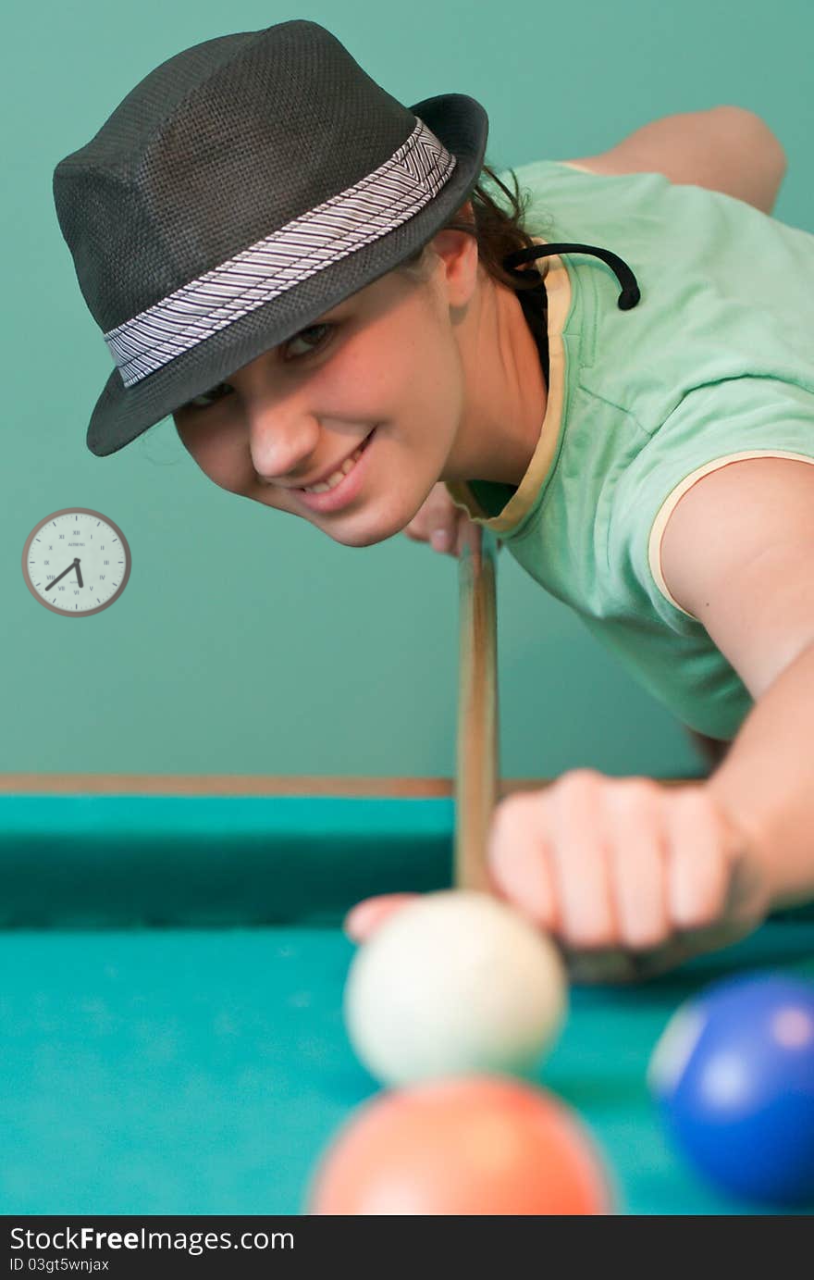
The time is 5:38
